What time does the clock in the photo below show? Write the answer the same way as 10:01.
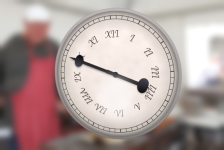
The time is 3:49
